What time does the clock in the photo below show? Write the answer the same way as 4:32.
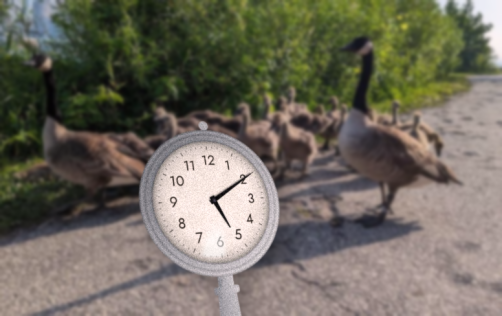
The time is 5:10
